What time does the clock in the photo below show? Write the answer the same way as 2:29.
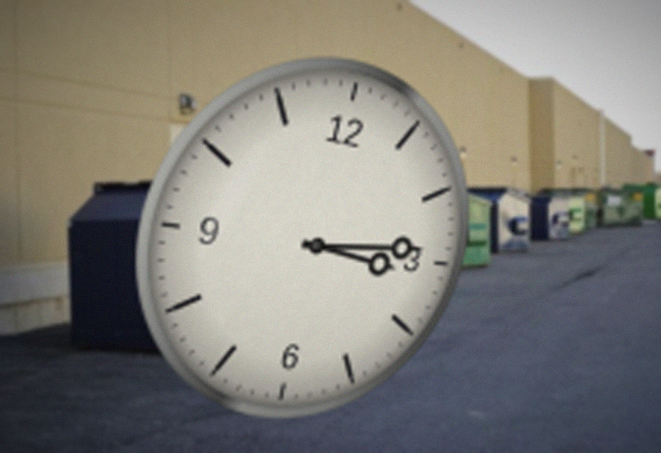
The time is 3:14
